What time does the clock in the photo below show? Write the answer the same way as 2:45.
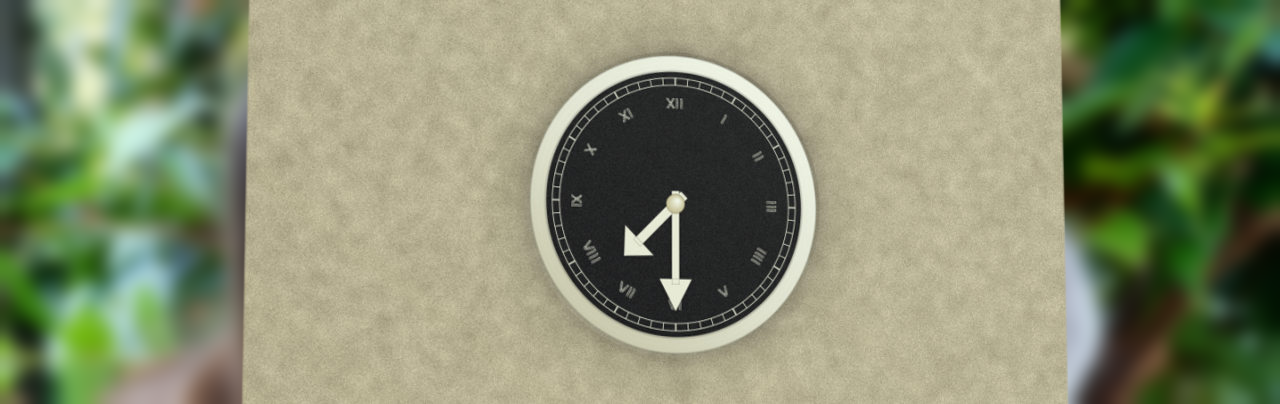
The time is 7:30
